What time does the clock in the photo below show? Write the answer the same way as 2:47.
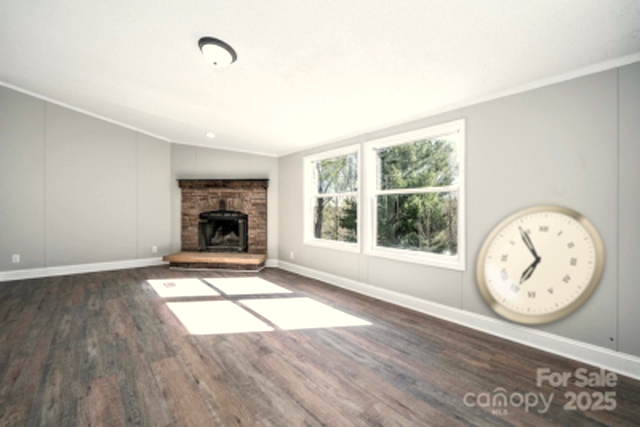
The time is 6:54
